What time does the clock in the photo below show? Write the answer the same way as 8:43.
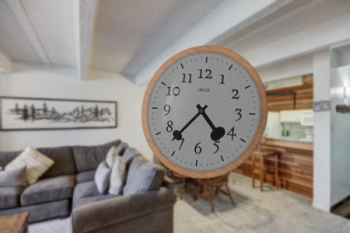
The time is 4:37
